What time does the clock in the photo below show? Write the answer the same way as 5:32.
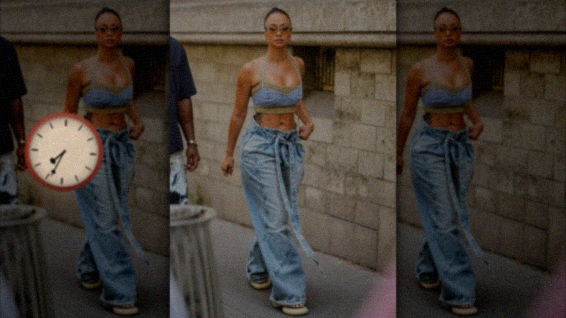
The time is 7:34
